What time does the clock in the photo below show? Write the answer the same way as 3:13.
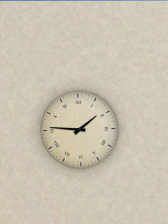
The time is 1:46
